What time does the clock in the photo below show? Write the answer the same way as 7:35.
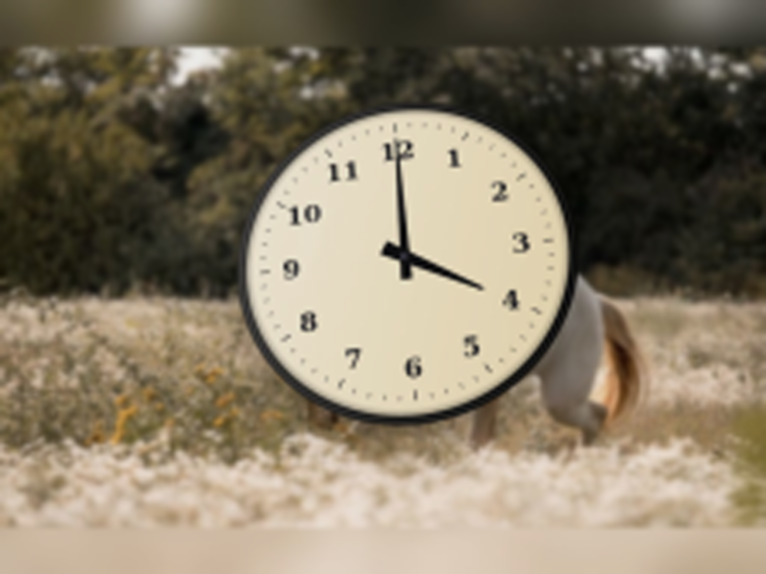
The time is 4:00
